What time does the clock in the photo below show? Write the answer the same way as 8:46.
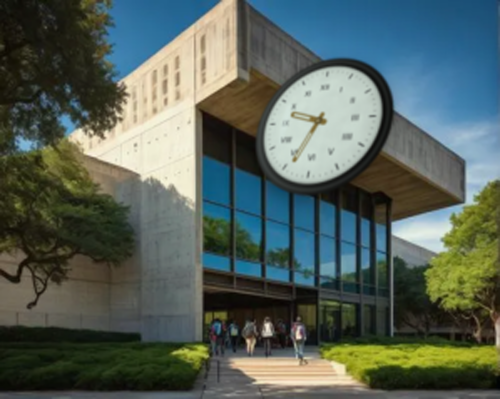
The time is 9:34
